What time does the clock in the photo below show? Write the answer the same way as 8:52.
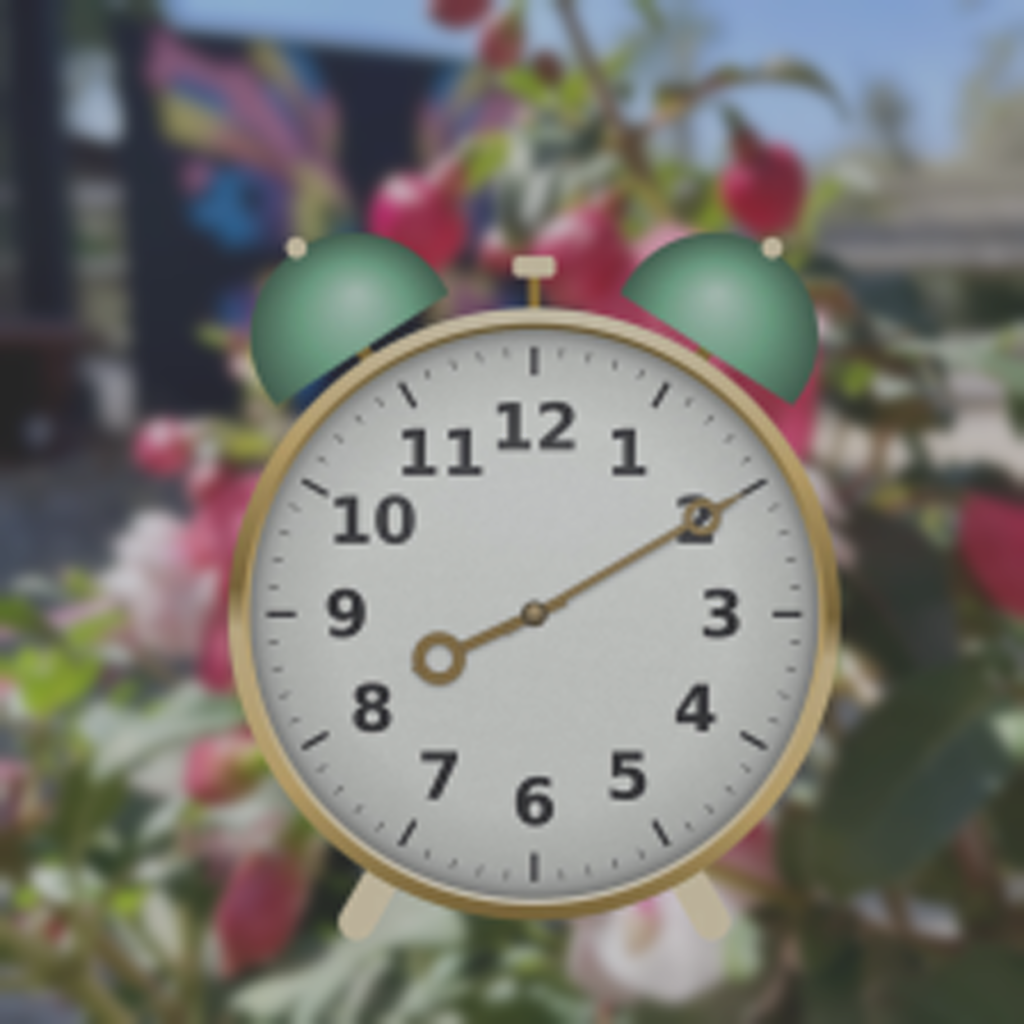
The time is 8:10
